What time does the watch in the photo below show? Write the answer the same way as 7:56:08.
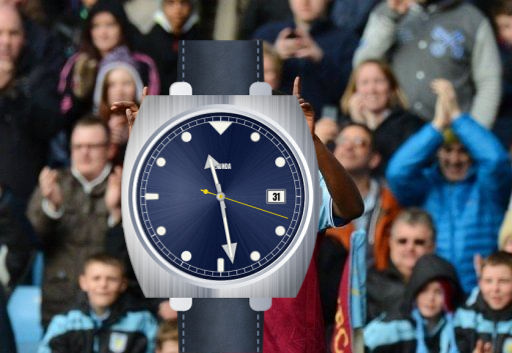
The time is 11:28:18
